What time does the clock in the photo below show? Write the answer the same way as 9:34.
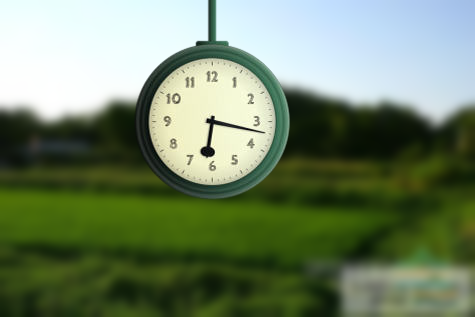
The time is 6:17
